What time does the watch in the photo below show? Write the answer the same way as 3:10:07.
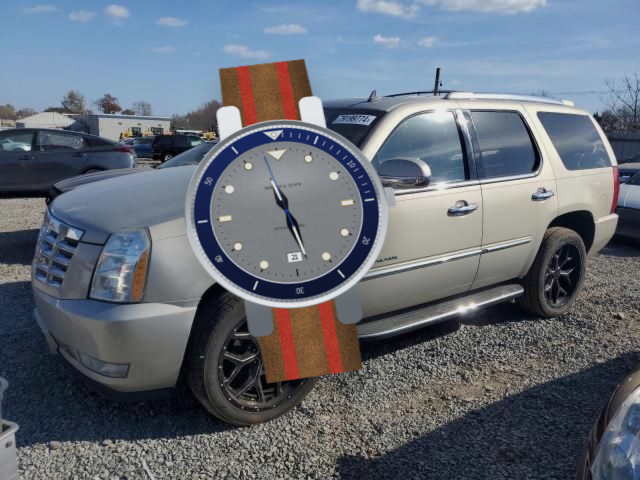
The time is 11:27:58
